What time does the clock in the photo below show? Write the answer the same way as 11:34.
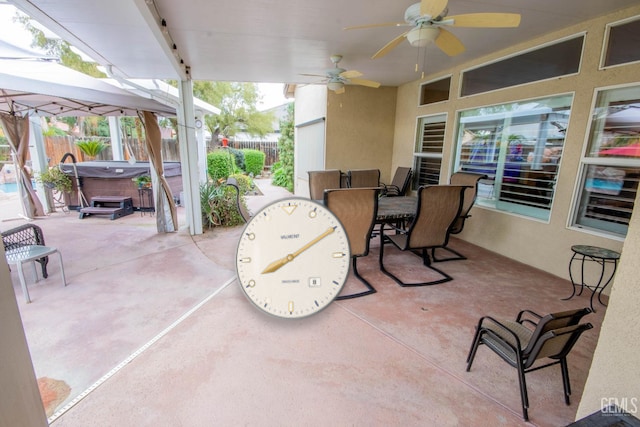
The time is 8:10
